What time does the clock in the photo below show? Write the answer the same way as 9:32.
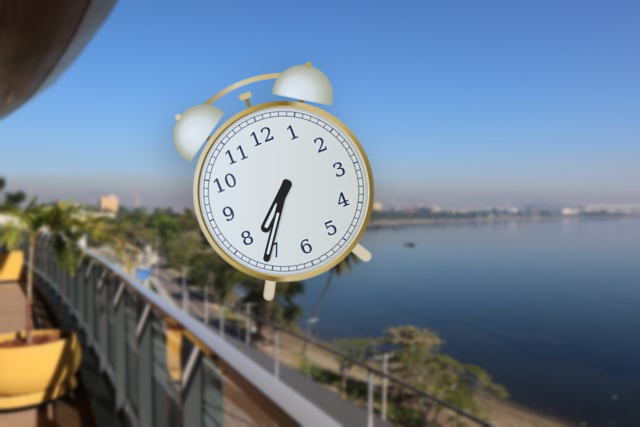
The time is 7:36
